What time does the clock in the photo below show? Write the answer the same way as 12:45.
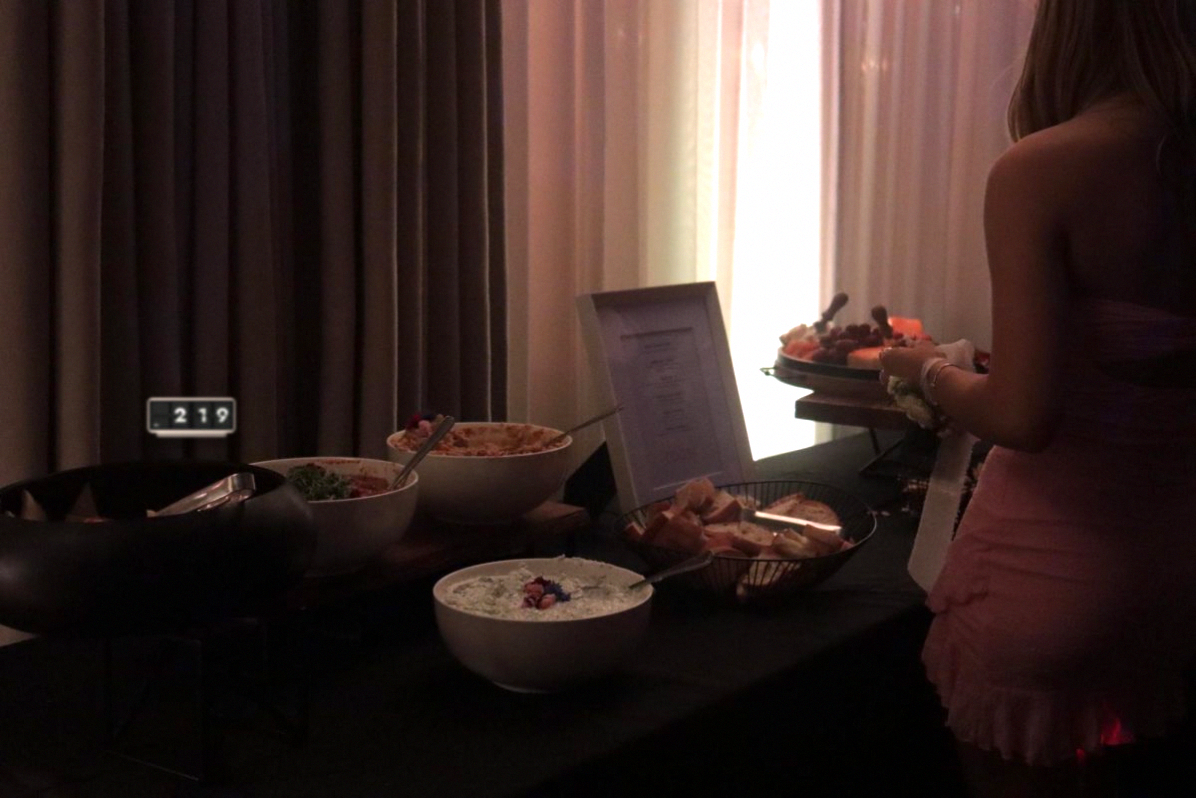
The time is 2:19
